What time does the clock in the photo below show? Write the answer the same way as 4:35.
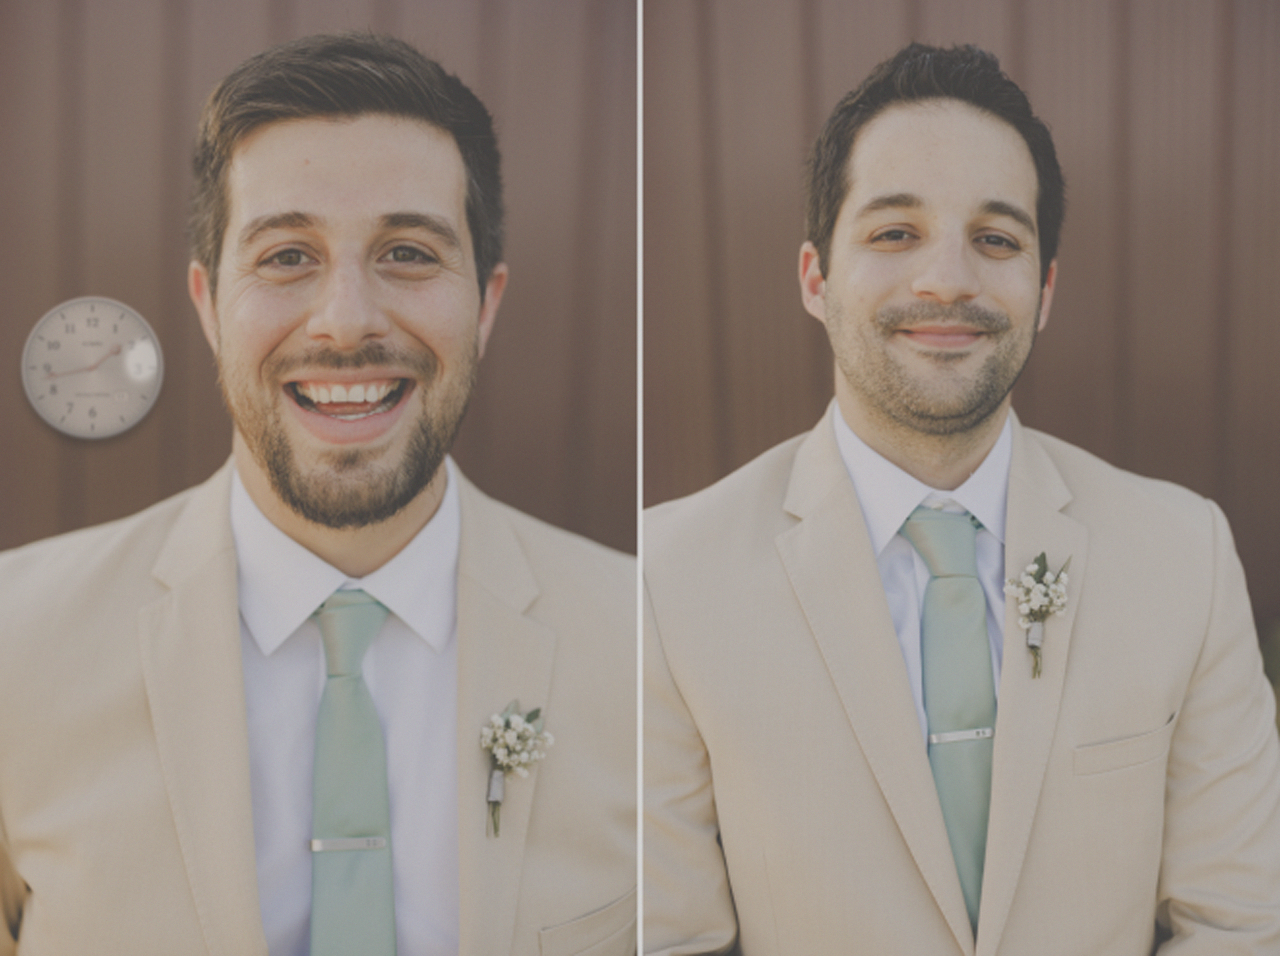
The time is 1:43
